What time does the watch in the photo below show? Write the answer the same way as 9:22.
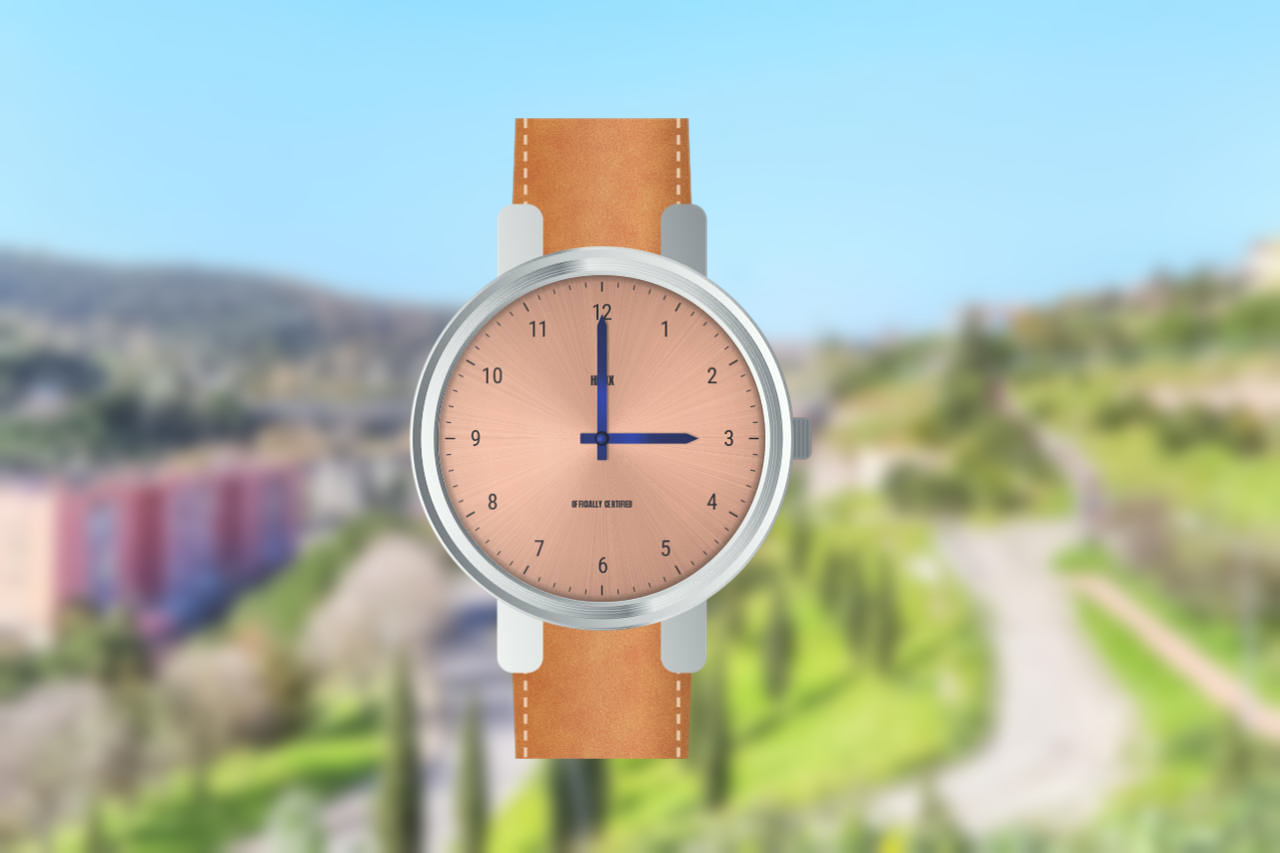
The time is 3:00
